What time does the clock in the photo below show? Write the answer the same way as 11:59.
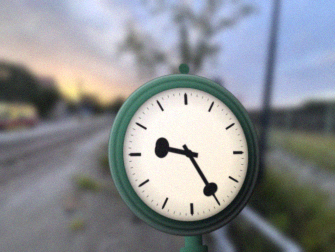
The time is 9:25
